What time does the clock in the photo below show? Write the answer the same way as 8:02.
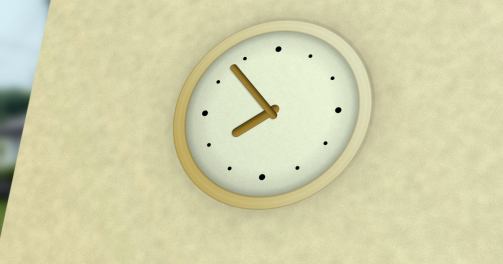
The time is 7:53
